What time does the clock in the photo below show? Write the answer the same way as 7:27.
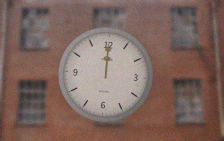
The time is 12:00
